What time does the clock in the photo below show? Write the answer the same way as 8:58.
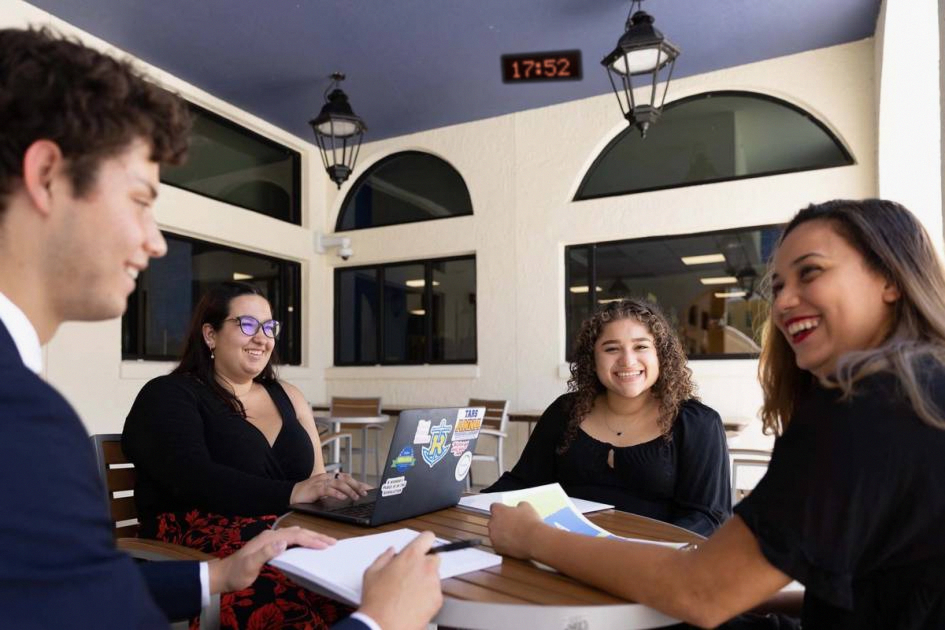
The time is 17:52
